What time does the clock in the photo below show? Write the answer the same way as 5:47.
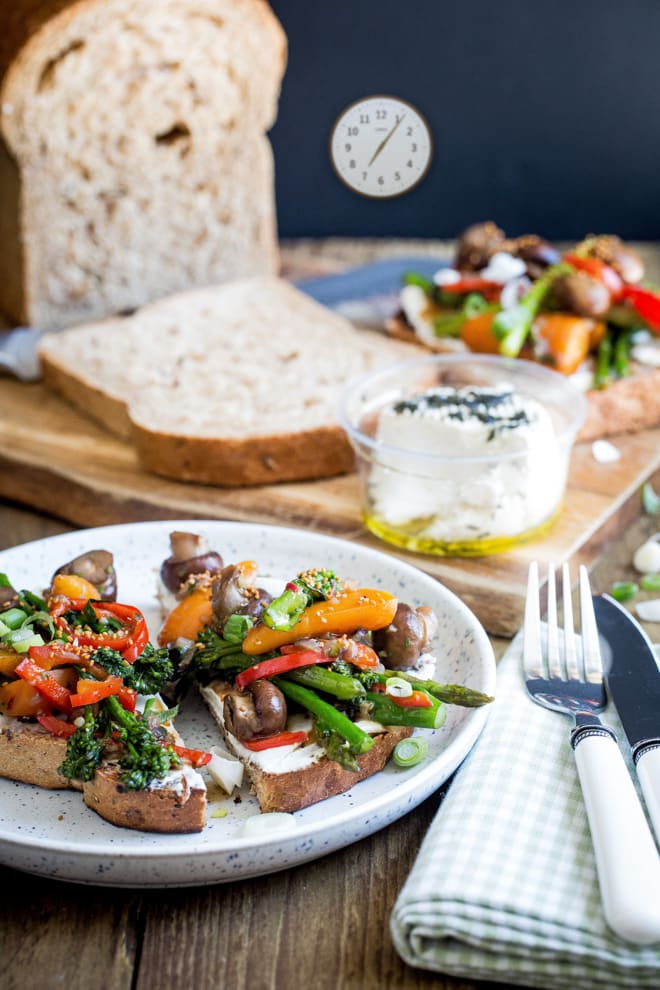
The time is 7:06
